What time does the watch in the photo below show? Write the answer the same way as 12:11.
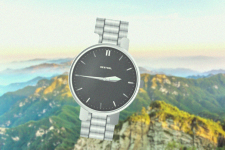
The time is 2:45
